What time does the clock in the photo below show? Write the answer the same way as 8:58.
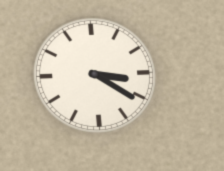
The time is 3:21
